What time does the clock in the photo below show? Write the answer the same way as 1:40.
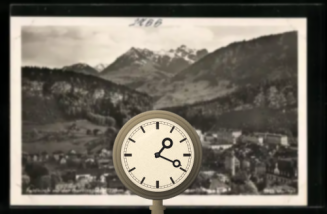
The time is 1:19
